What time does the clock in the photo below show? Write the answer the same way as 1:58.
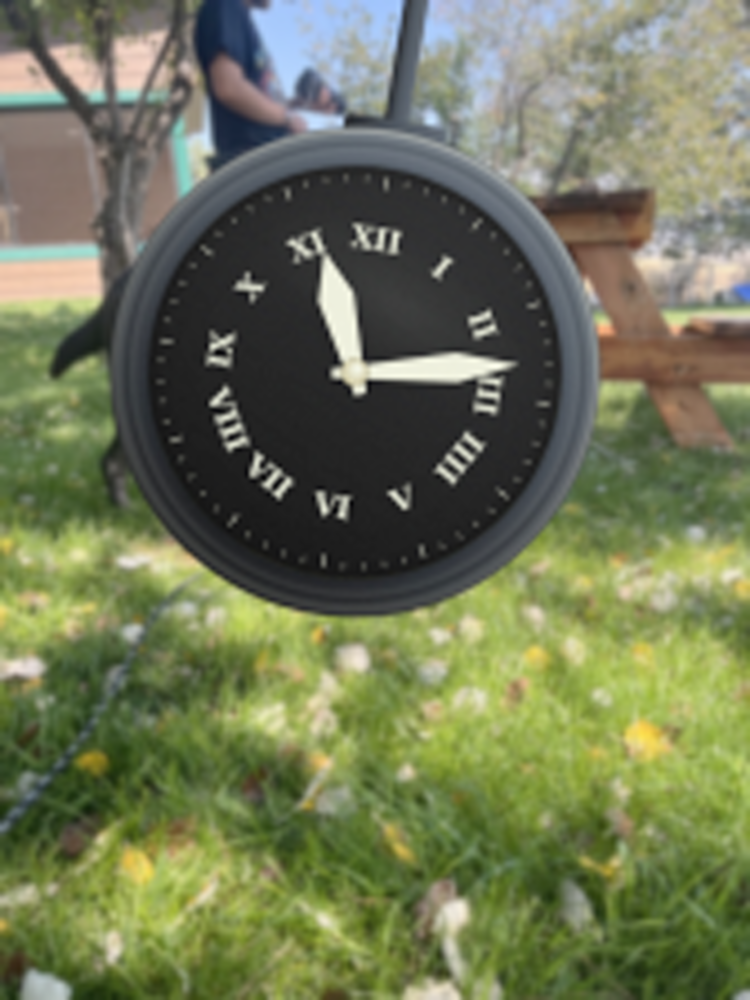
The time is 11:13
